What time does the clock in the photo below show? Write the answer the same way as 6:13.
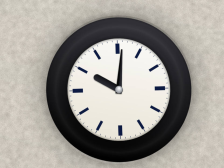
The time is 10:01
